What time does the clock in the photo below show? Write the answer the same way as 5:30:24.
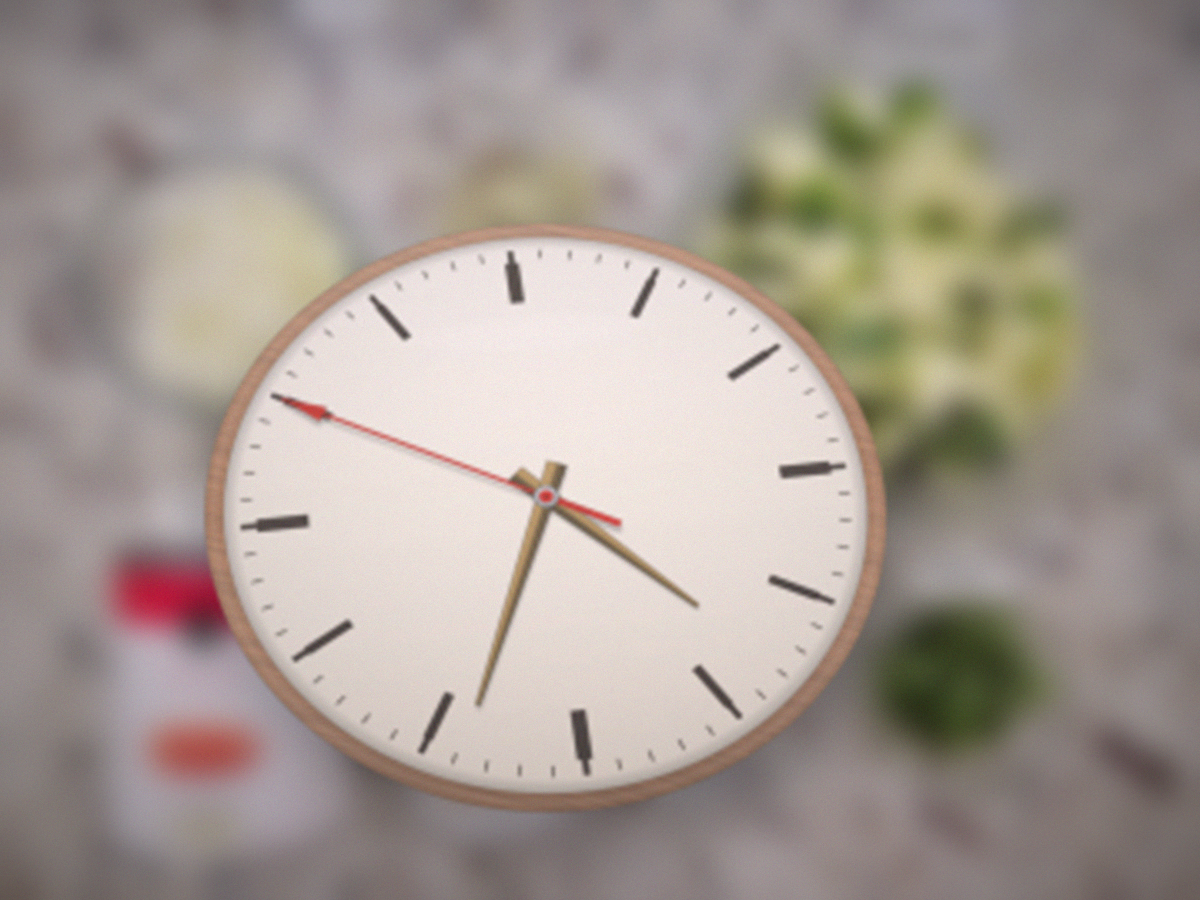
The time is 4:33:50
